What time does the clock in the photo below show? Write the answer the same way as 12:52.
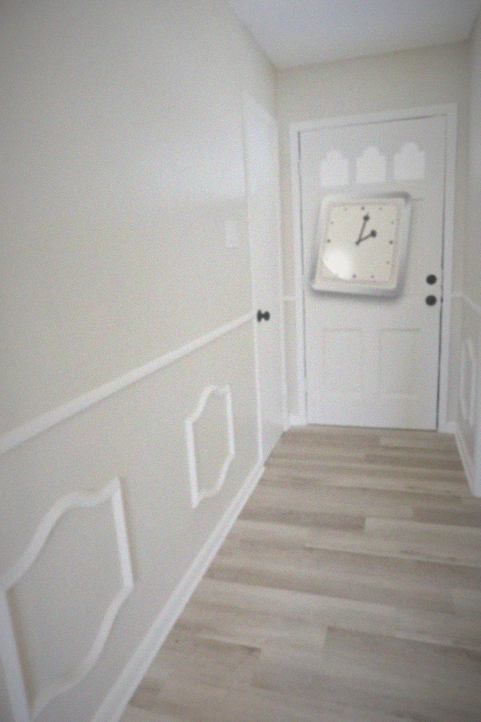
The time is 2:02
